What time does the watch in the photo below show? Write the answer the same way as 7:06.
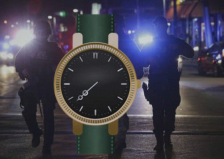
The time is 7:38
